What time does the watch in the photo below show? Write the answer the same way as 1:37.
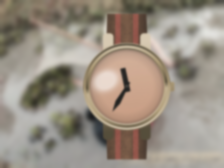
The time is 11:35
